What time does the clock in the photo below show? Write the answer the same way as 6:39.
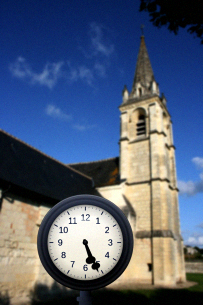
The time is 5:26
